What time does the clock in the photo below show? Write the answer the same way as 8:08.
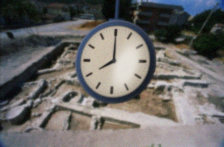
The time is 8:00
